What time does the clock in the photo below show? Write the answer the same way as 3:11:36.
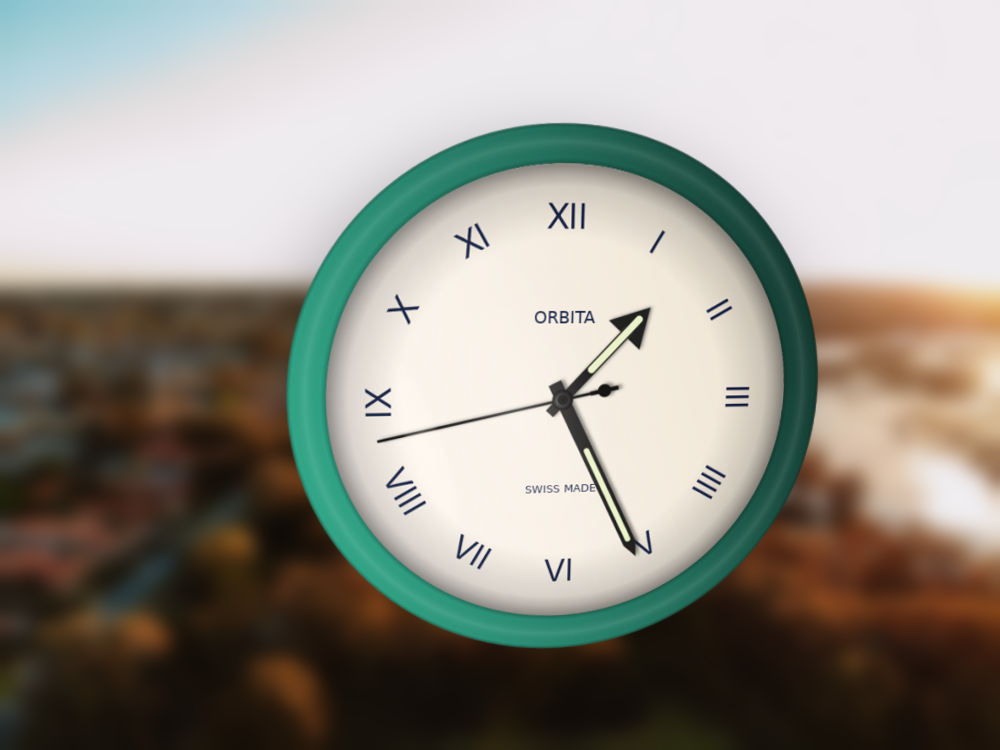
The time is 1:25:43
